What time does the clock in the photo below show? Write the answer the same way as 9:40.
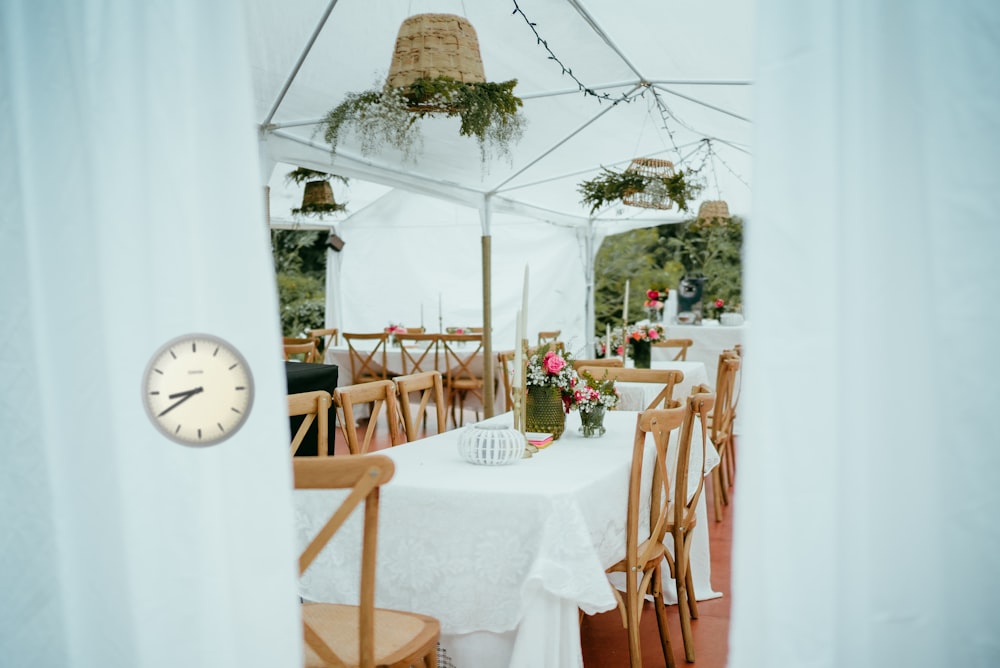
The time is 8:40
